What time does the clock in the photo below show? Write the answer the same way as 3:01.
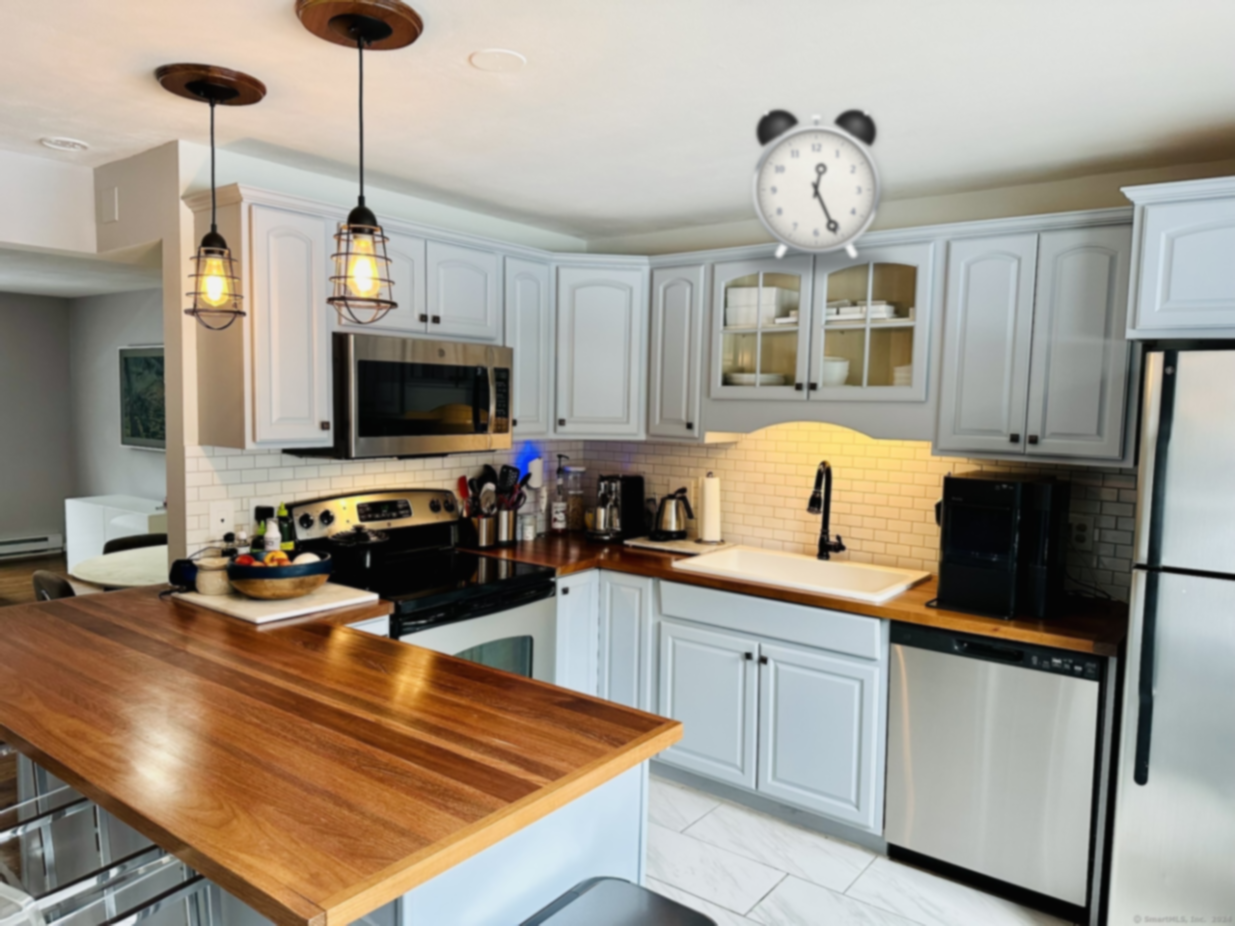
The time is 12:26
